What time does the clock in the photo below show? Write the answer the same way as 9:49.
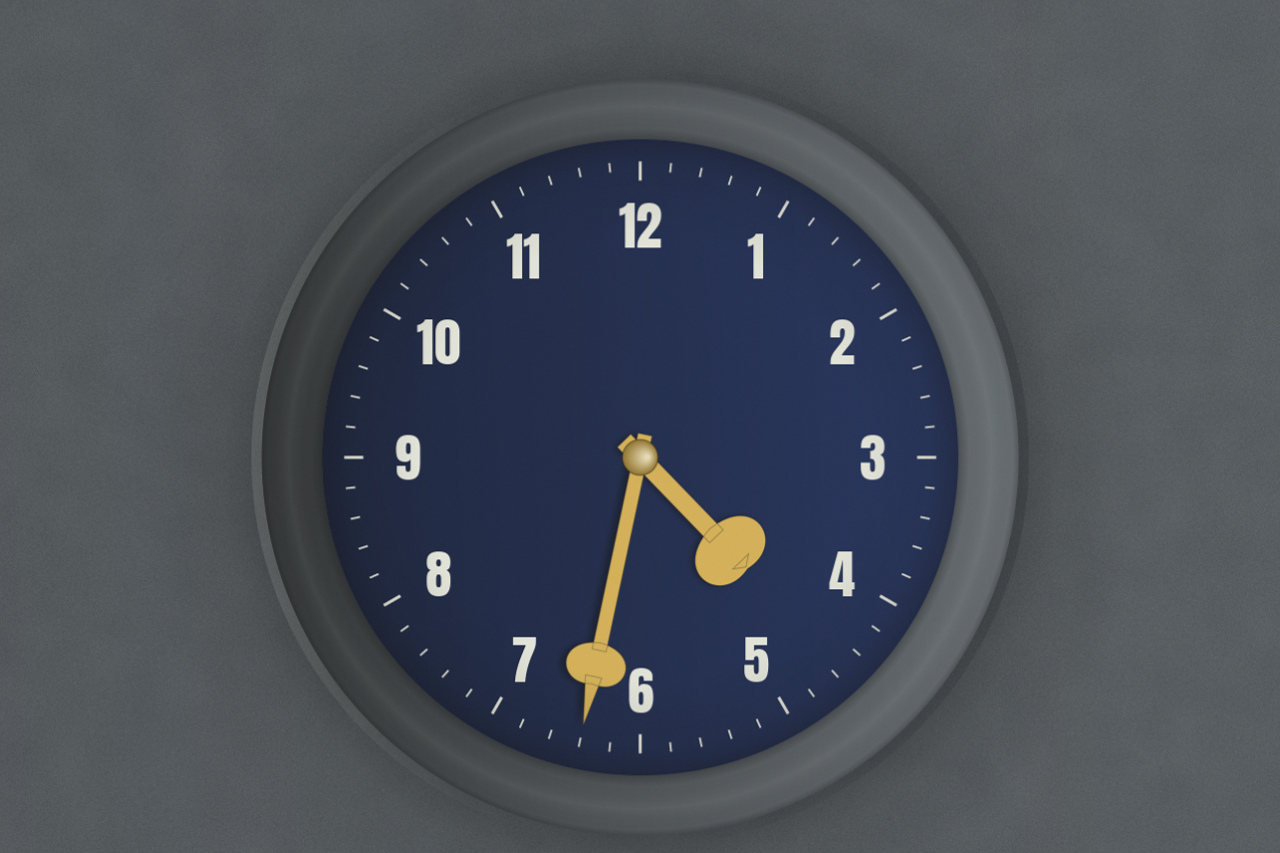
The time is 4:32
